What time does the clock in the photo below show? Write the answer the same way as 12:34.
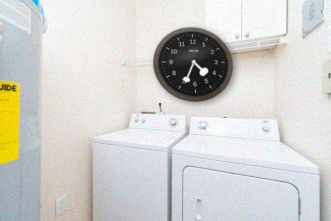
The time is 4:34
